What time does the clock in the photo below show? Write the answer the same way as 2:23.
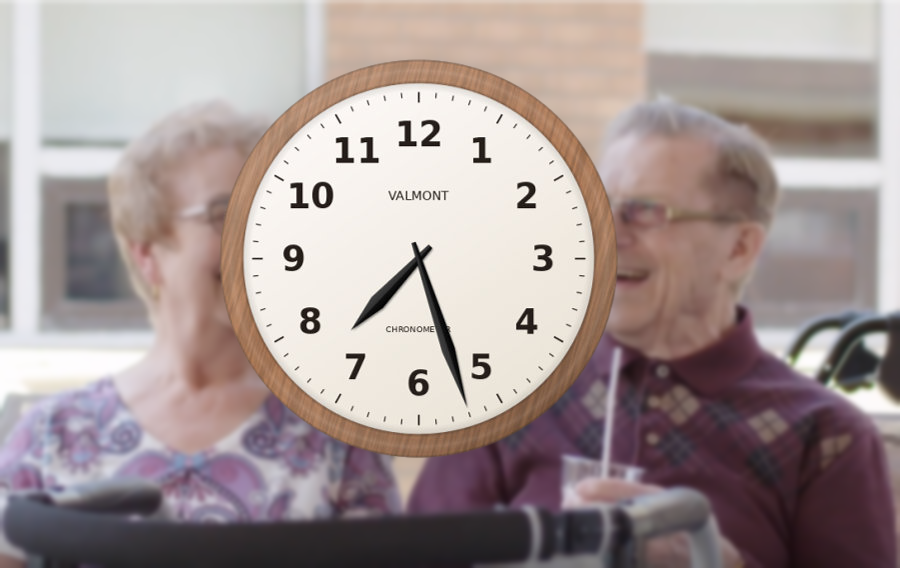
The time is 7:27
